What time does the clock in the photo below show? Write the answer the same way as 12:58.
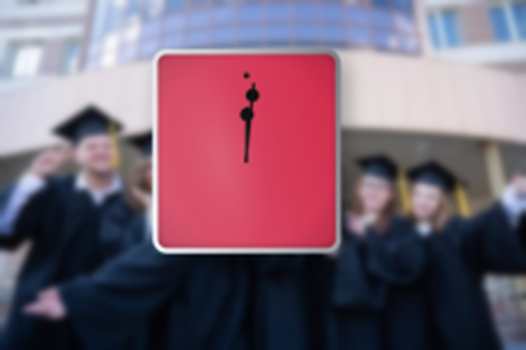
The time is 12:01
